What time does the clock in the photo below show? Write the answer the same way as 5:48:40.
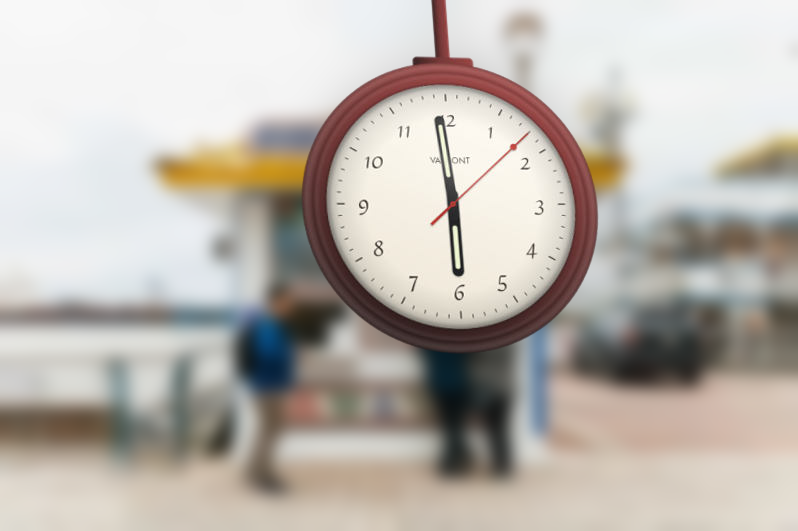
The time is 5:59:08
